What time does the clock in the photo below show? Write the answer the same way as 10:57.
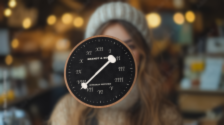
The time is 1:38
